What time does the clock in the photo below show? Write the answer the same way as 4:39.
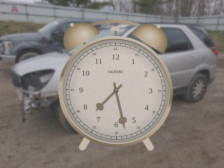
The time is 7:28
